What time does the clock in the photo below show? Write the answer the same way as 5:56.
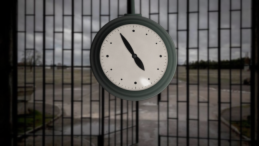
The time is 4:55
